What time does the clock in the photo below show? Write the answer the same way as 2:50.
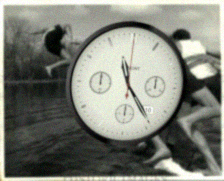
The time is 11:24
